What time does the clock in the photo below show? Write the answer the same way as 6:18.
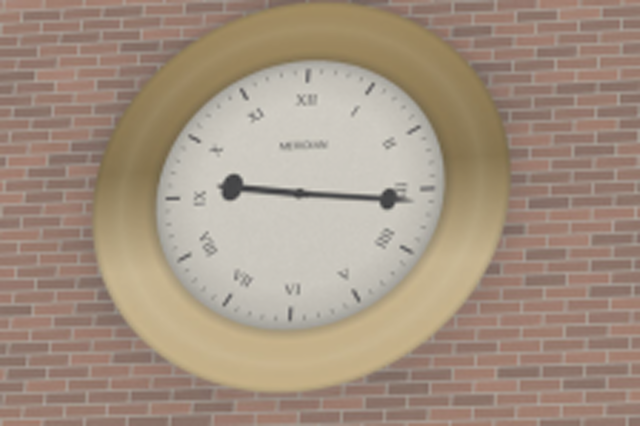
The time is 9:16
